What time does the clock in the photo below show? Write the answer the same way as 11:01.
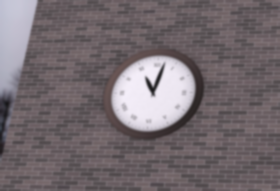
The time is 11:02
